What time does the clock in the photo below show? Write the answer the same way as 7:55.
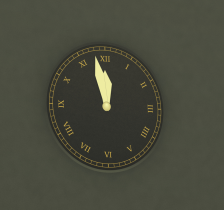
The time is 11:58
